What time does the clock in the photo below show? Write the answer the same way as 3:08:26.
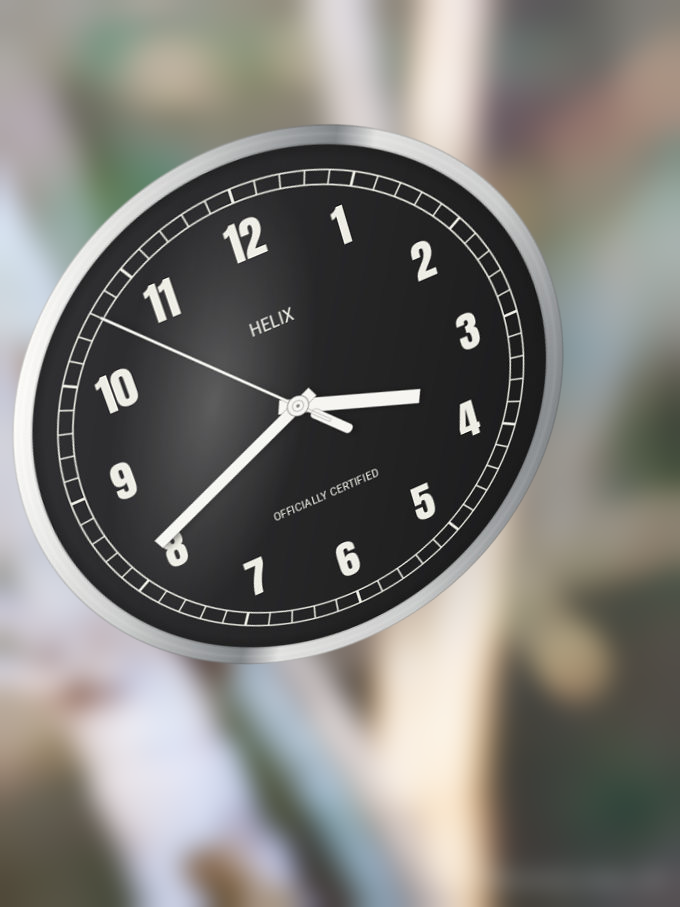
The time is 3:40:53
